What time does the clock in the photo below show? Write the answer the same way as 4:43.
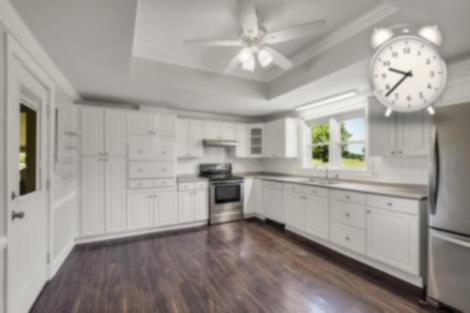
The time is 9:38
